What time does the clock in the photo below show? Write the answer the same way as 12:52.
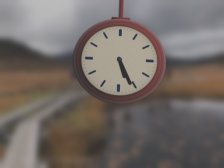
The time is 5:26
